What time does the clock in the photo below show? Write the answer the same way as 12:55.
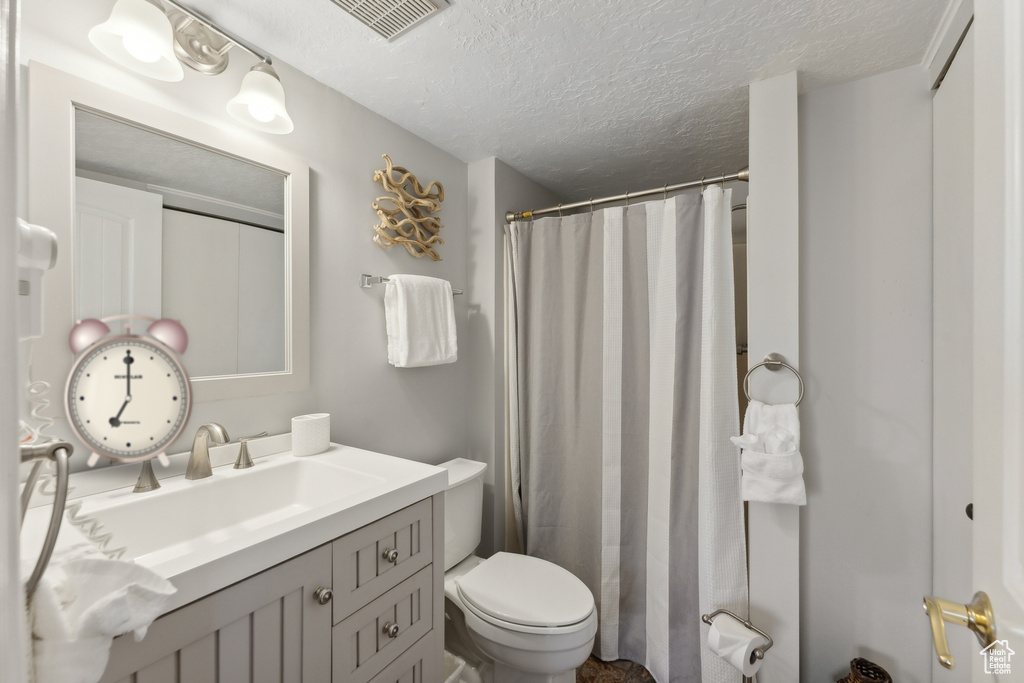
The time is 7:00
